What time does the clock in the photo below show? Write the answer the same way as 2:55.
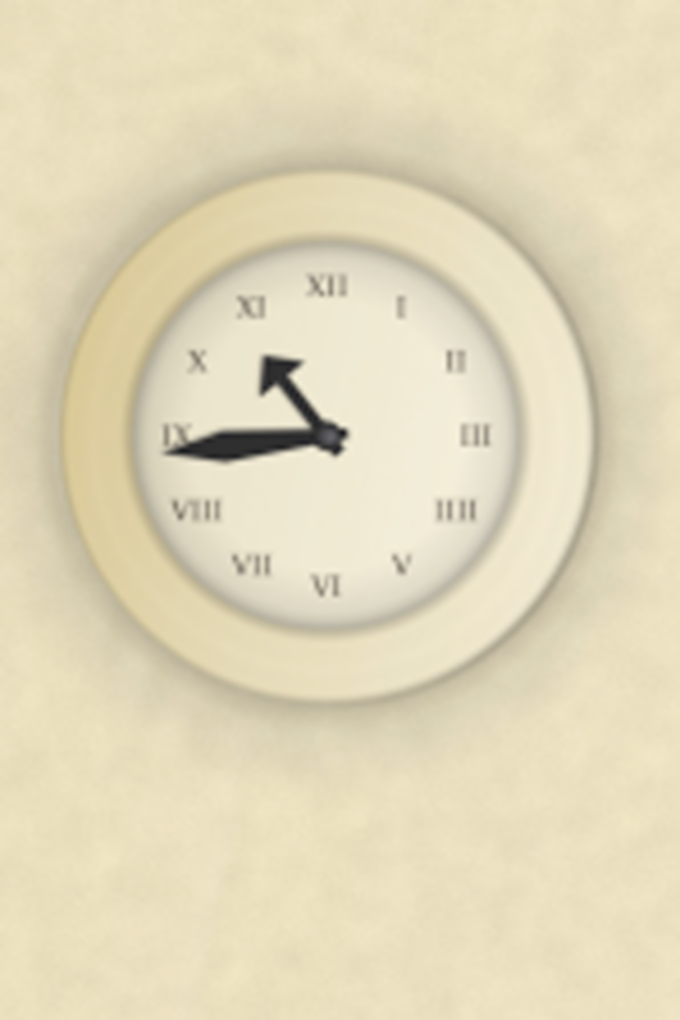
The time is 10:44
